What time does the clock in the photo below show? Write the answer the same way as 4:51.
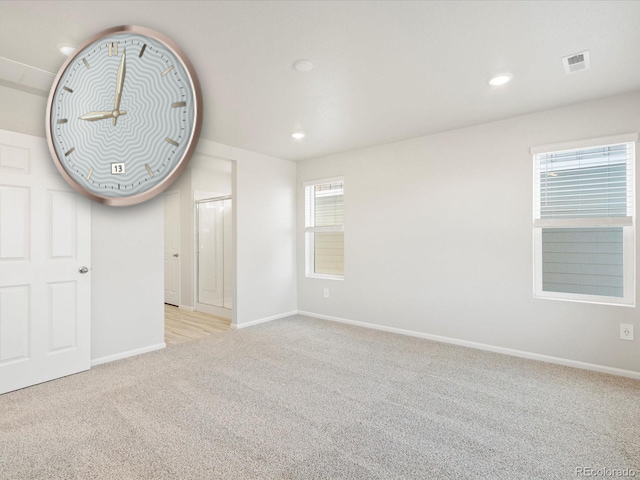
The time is 9:02
